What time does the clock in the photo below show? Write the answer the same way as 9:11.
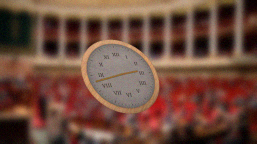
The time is 2:43
